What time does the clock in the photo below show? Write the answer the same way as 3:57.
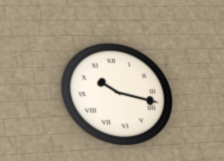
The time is 10:18
